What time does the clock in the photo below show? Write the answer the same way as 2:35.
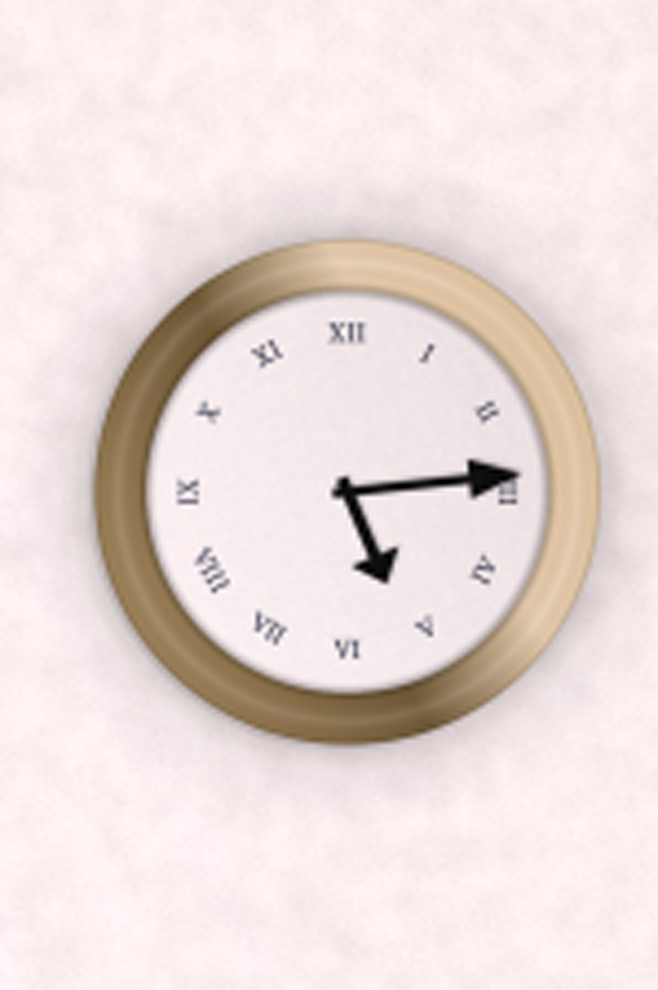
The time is 5:14
